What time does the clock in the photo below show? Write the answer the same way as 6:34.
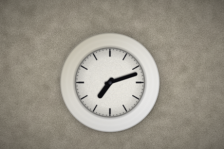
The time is 7:12
